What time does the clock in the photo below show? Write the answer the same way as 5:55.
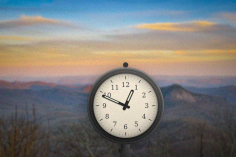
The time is 12:49
